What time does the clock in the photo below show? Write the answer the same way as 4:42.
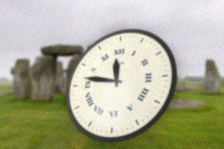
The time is 11:47
